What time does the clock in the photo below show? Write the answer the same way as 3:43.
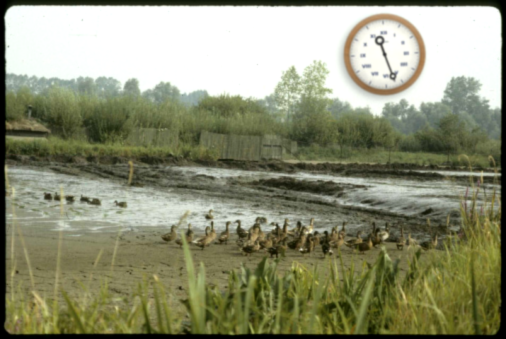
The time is 11:27
